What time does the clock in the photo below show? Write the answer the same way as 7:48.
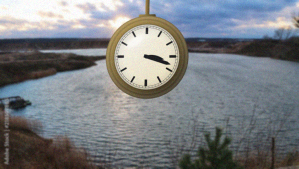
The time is 3:18
